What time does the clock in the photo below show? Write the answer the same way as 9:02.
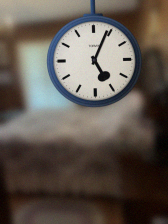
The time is 5:04
